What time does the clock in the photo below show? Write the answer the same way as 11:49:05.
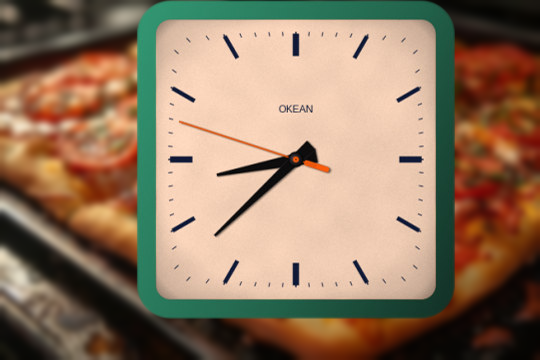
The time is 8:37:48
